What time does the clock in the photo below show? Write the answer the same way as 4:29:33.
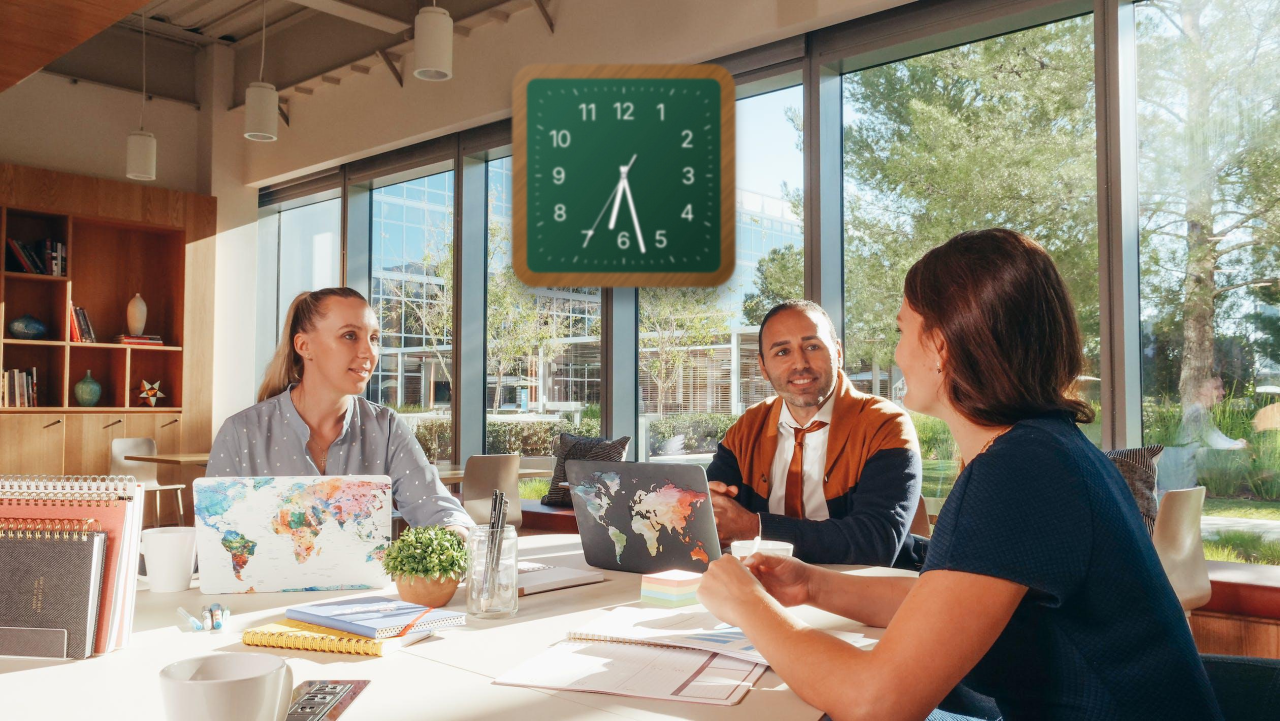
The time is 6:27:35
